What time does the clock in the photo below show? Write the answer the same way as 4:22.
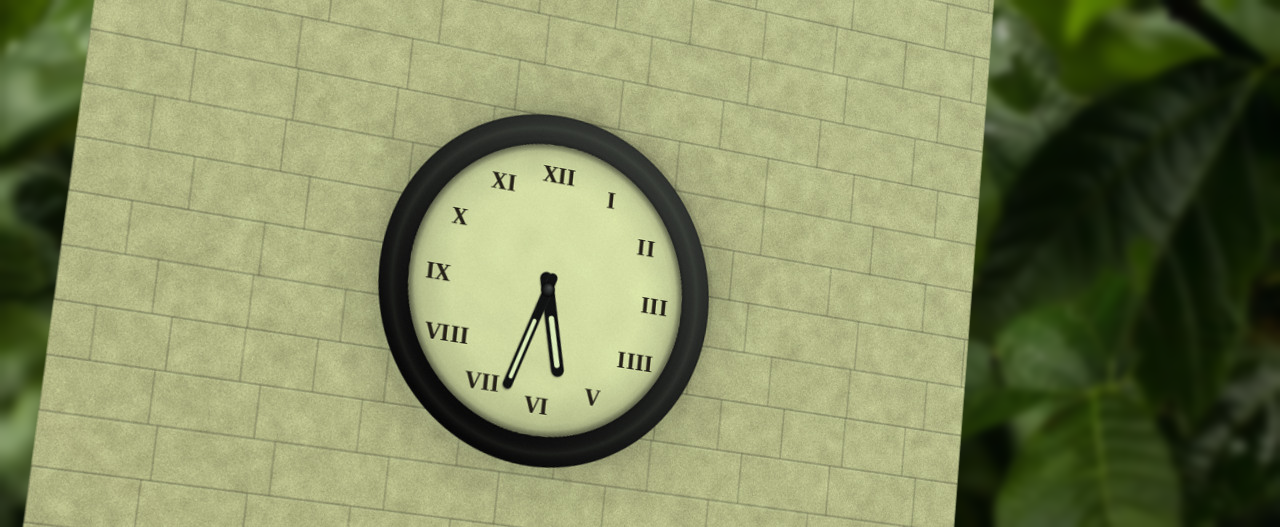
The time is 5:33
